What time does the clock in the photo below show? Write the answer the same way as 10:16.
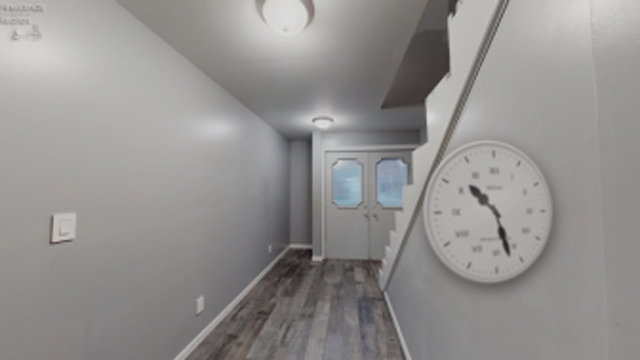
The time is 10:27
